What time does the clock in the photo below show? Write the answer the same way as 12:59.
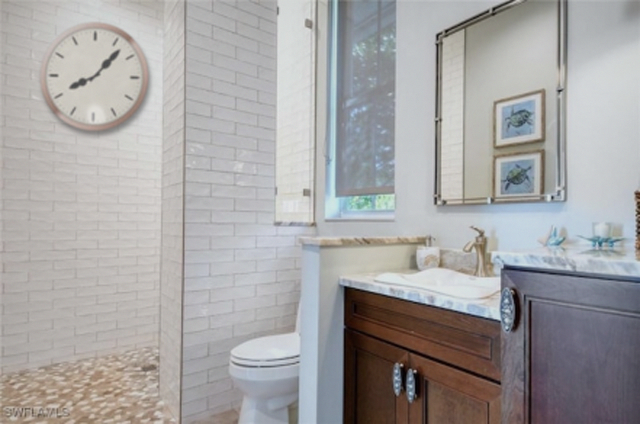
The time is 8:07
